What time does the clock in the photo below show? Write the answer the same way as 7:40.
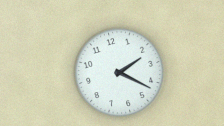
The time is 2:22
